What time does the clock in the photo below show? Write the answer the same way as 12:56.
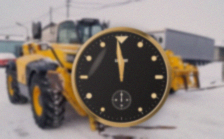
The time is 11:59
